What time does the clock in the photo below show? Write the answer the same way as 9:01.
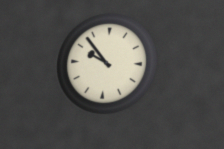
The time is 9:53
